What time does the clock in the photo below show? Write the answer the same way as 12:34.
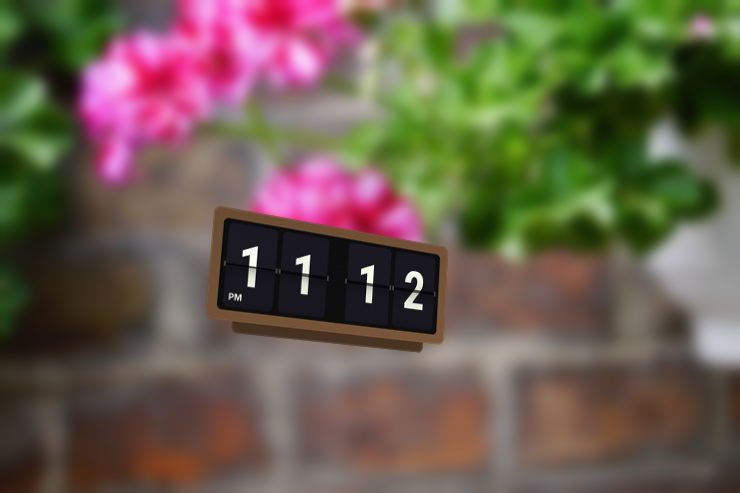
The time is 11:12
